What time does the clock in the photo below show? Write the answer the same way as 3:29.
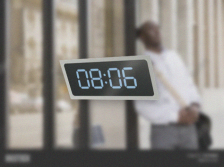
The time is 8:06
